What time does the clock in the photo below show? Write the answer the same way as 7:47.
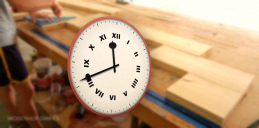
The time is 11:41
